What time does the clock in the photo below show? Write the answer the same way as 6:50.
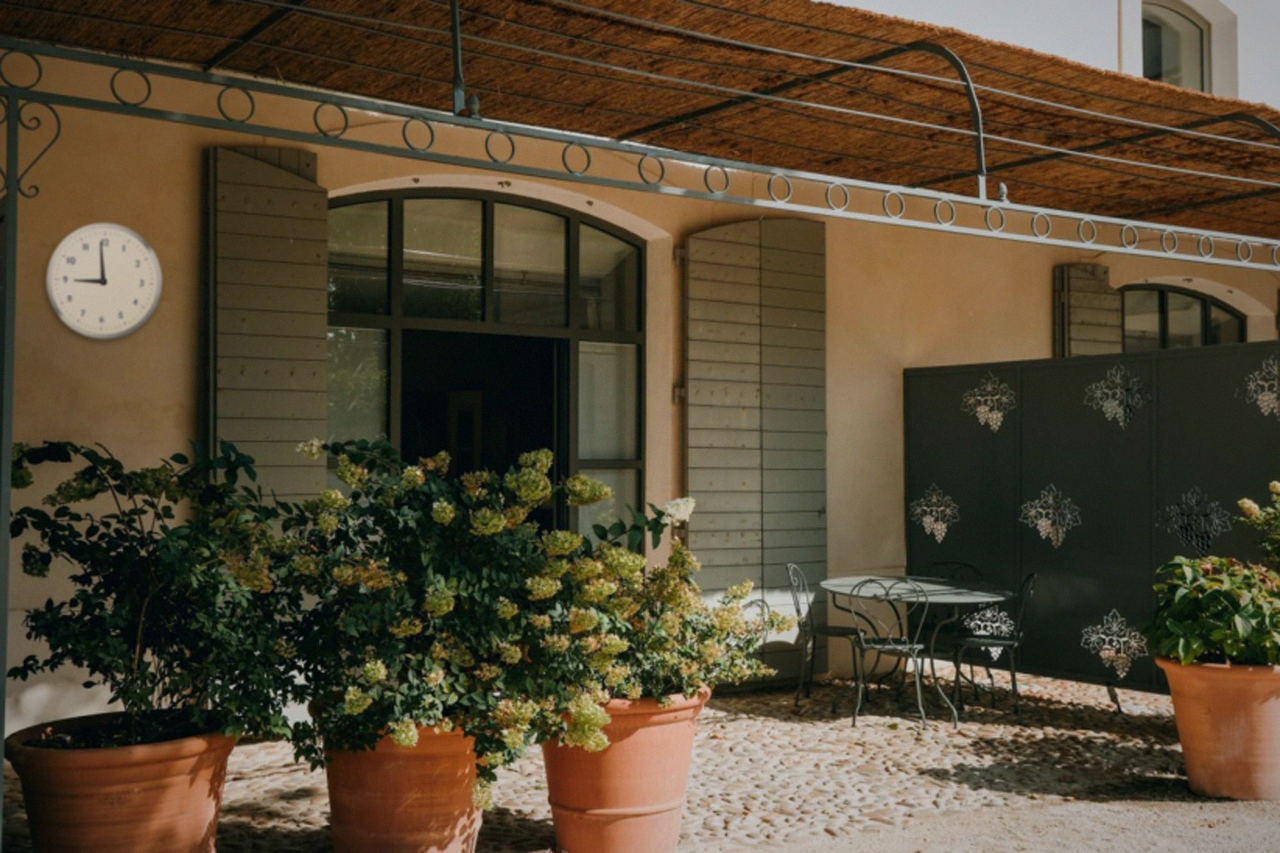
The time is 8:59
